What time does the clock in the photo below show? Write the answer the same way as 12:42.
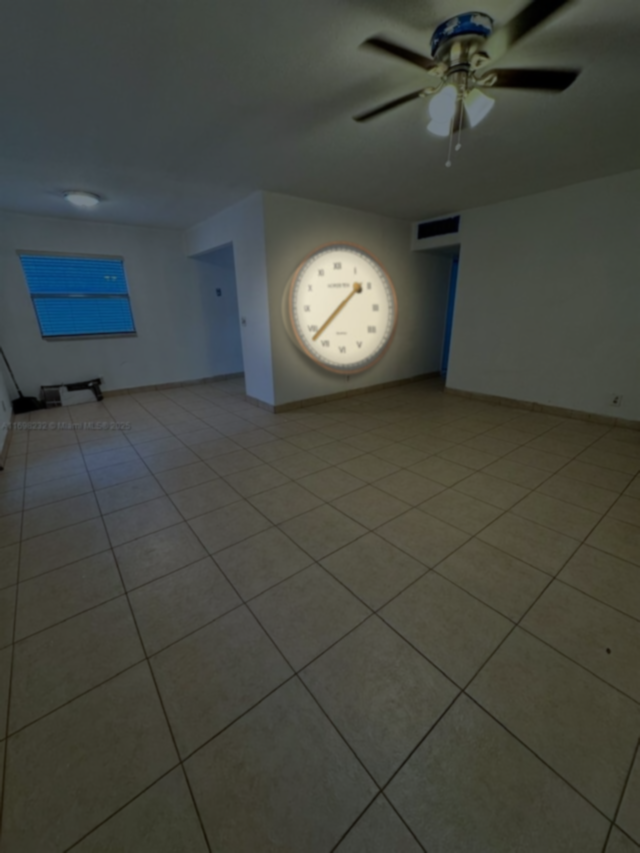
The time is 1:38
